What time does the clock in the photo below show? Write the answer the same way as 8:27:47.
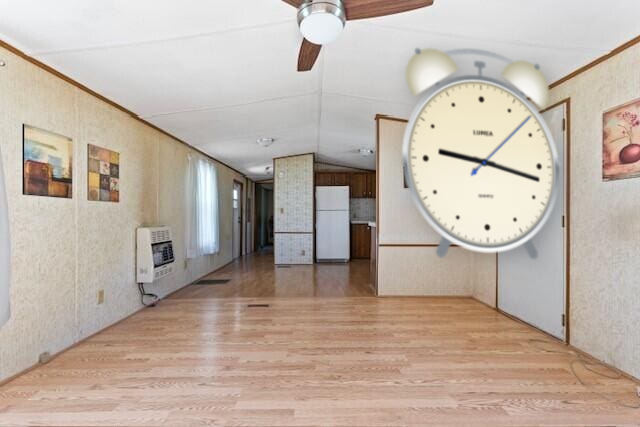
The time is 9:17:08
